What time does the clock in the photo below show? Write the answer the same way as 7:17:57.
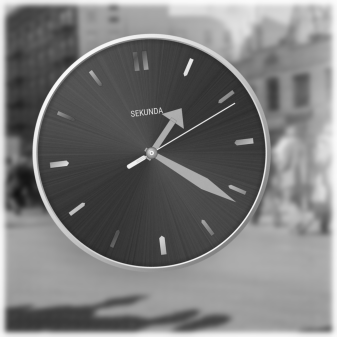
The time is 1:21:11
